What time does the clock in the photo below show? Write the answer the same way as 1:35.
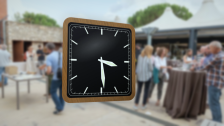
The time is 3:29
